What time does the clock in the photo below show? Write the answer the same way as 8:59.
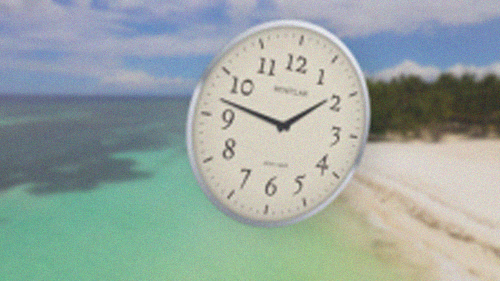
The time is 1:47
